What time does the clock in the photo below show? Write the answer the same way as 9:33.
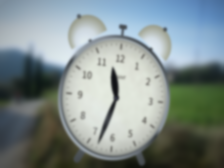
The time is 11:33
